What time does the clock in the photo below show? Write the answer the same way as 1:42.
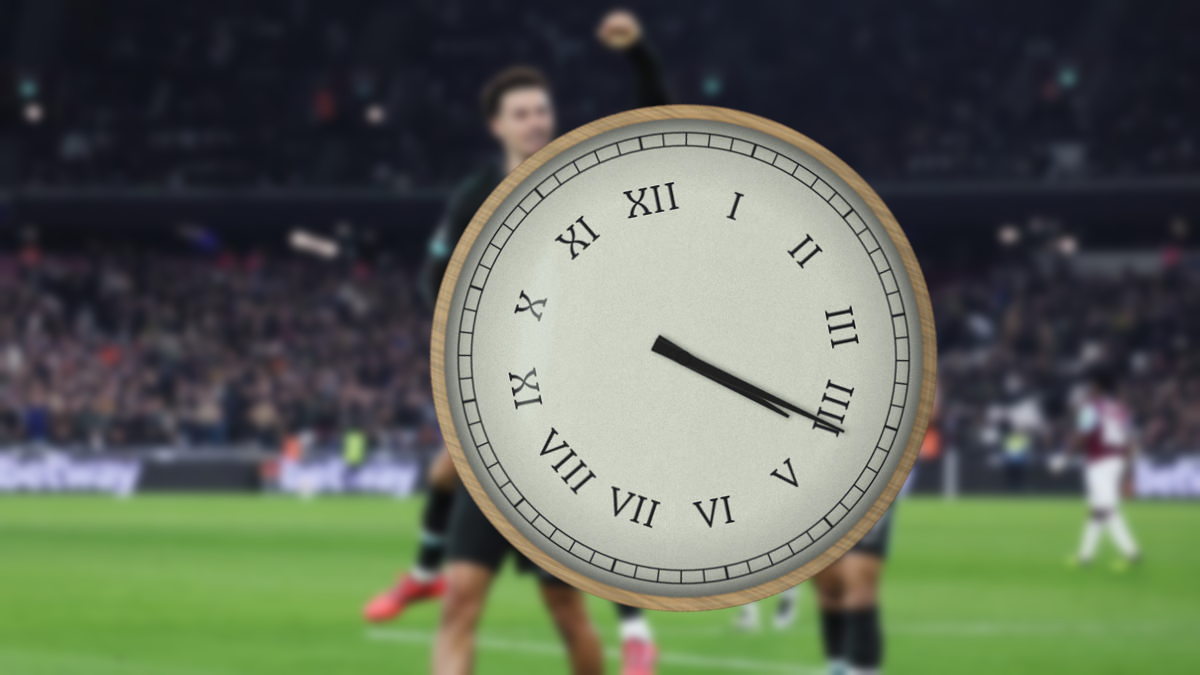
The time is 4:21
